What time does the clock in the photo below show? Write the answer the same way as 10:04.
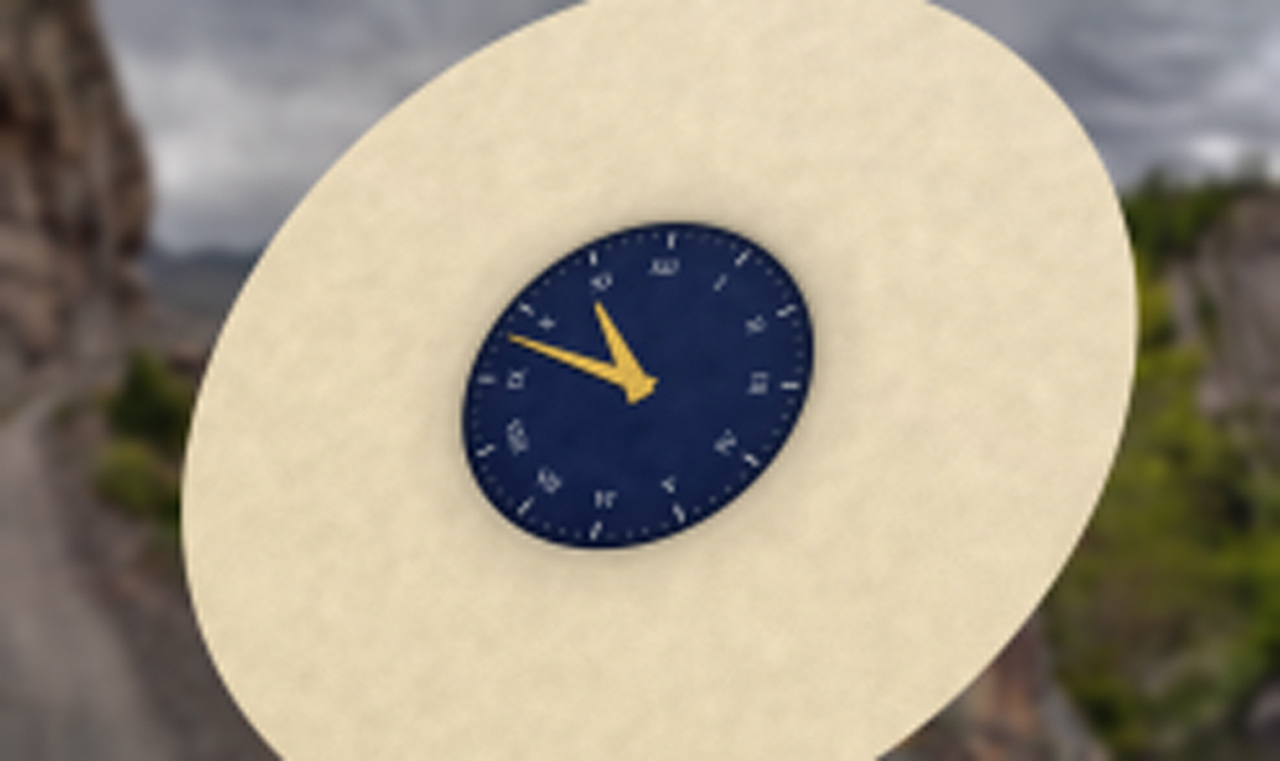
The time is 10:48
